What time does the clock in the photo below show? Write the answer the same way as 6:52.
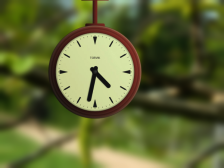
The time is 4:32
